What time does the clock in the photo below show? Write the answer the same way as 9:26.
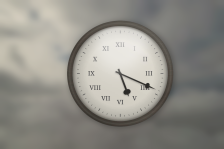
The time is 5:19
